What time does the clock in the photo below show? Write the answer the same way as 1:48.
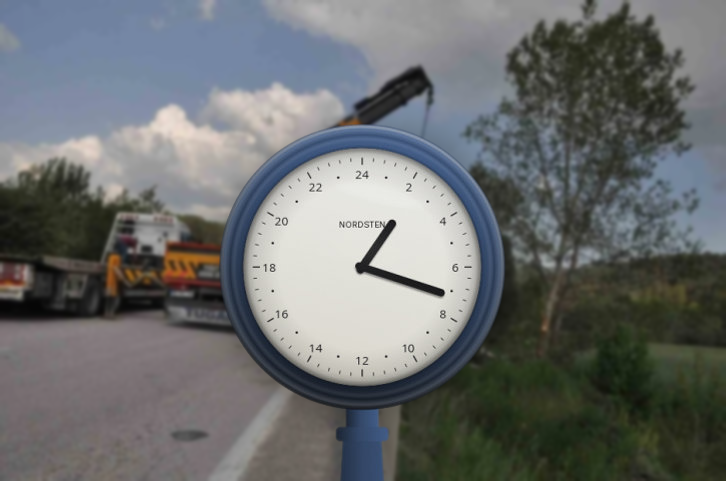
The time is 2:18
